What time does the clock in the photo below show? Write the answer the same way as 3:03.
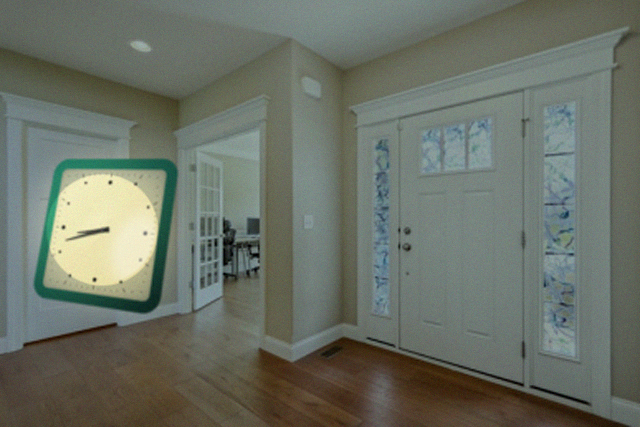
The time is 8:42
